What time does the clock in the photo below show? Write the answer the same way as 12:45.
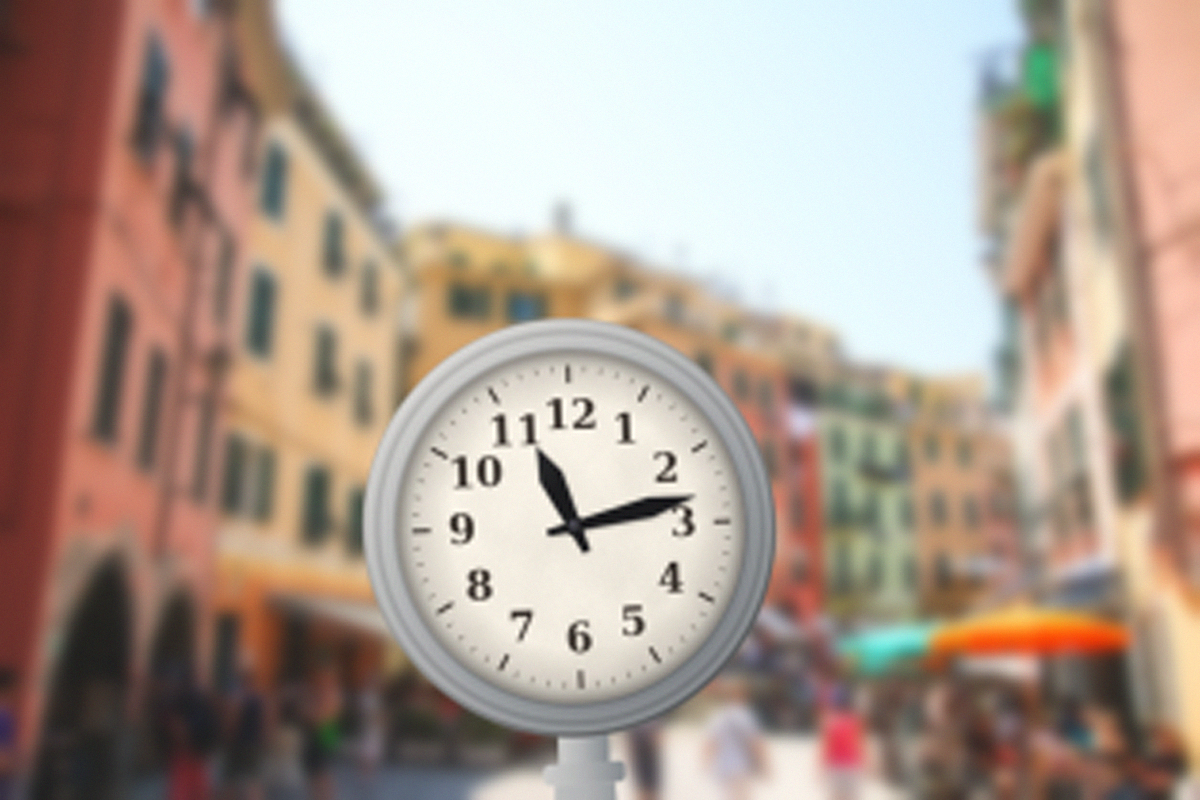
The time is 11:13
